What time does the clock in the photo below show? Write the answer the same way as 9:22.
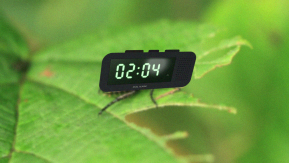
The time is 2:04
